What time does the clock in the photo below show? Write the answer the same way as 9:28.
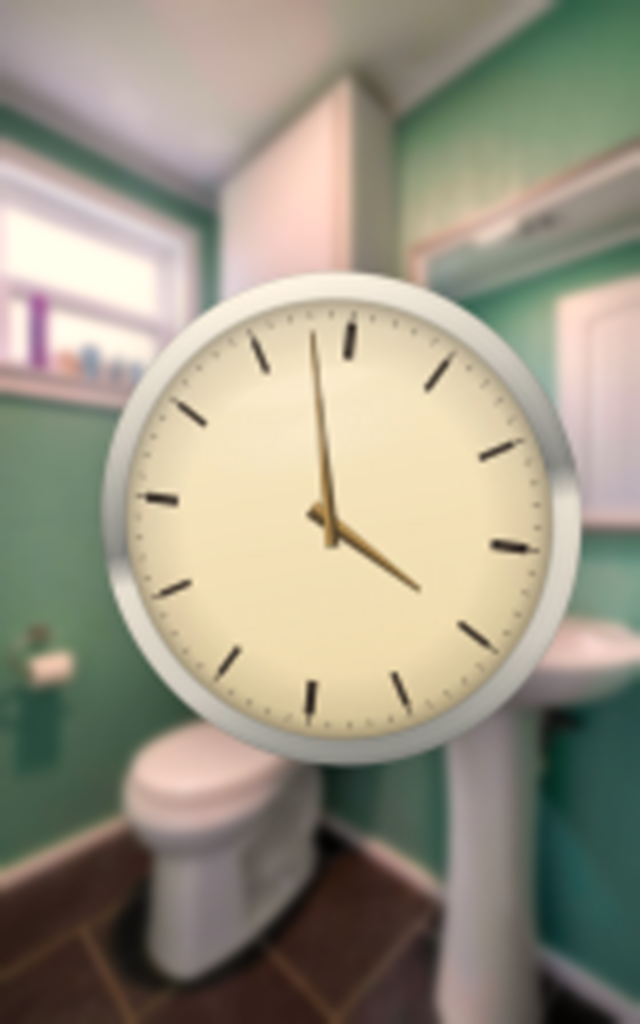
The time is 3:58
